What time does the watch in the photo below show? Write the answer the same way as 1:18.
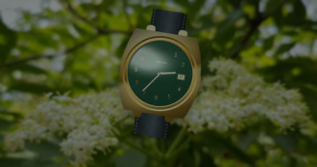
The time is 2:36
